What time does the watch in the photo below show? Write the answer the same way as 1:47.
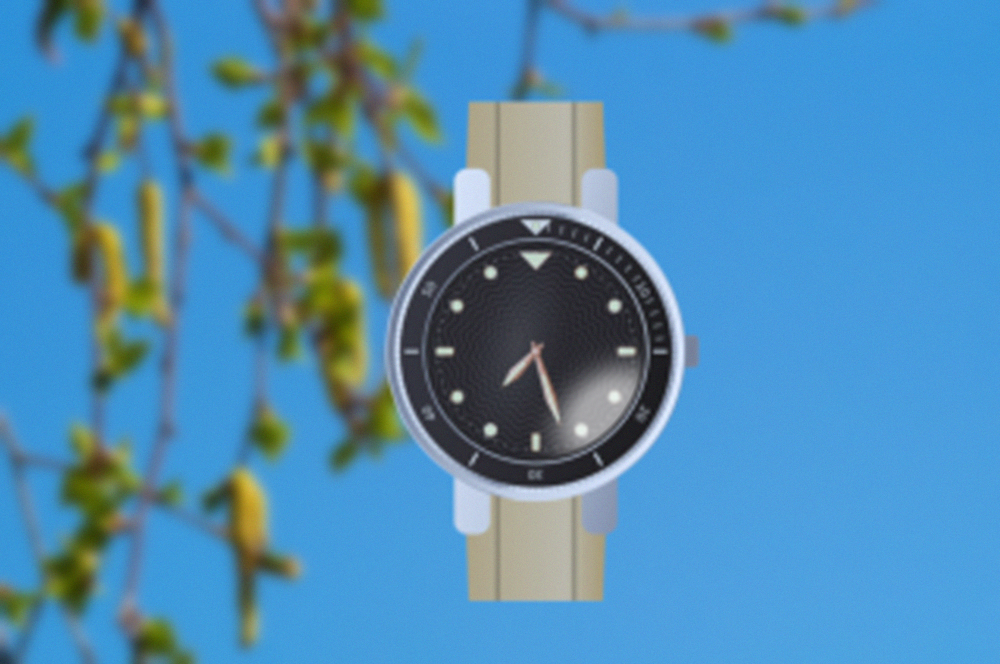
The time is 7:27
